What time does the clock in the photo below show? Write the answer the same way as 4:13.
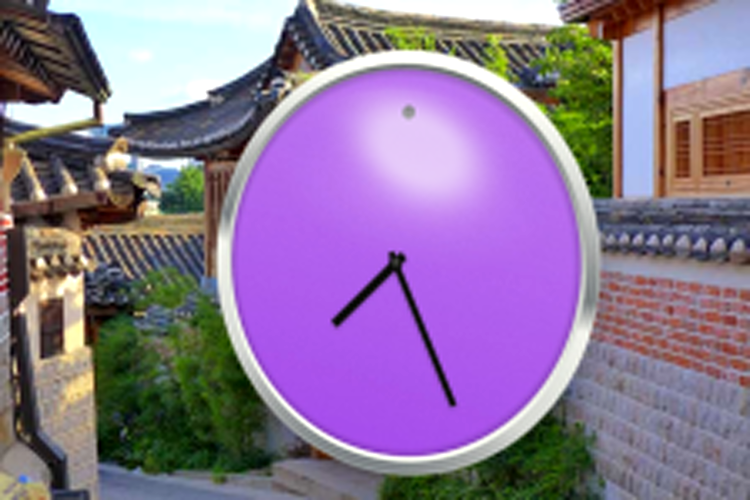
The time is 7:25
